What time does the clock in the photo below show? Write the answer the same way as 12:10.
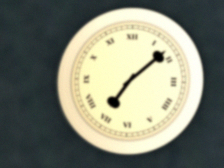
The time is 7:08
